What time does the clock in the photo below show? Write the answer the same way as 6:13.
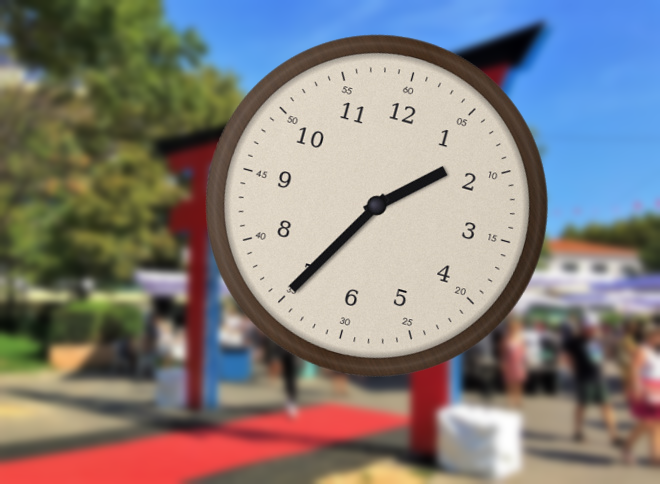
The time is 1:35
